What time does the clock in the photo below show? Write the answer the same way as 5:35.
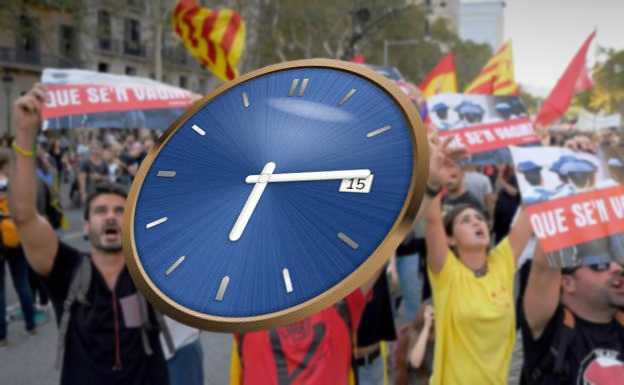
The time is 6:14
